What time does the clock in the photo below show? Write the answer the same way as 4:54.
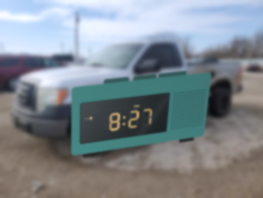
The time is 8:27
